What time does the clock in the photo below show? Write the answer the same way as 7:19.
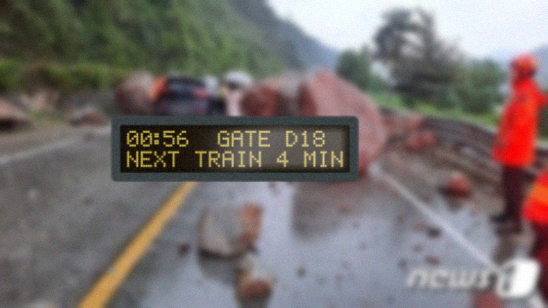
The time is 0:56
